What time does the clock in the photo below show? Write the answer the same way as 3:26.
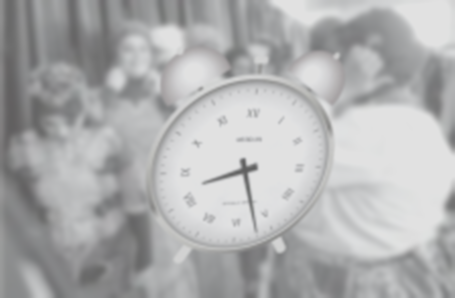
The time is 8:27
